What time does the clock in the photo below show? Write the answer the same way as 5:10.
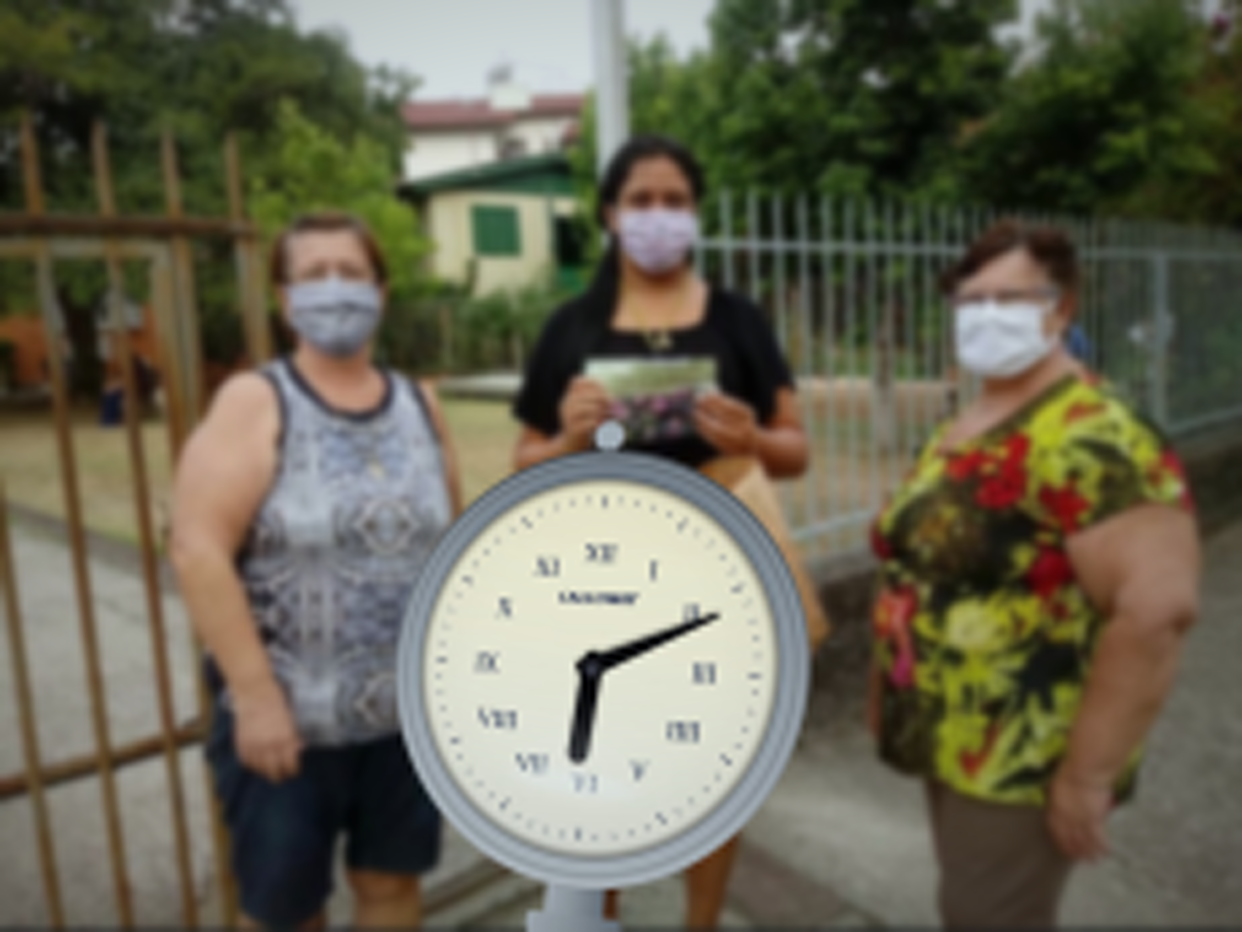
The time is 6:11
